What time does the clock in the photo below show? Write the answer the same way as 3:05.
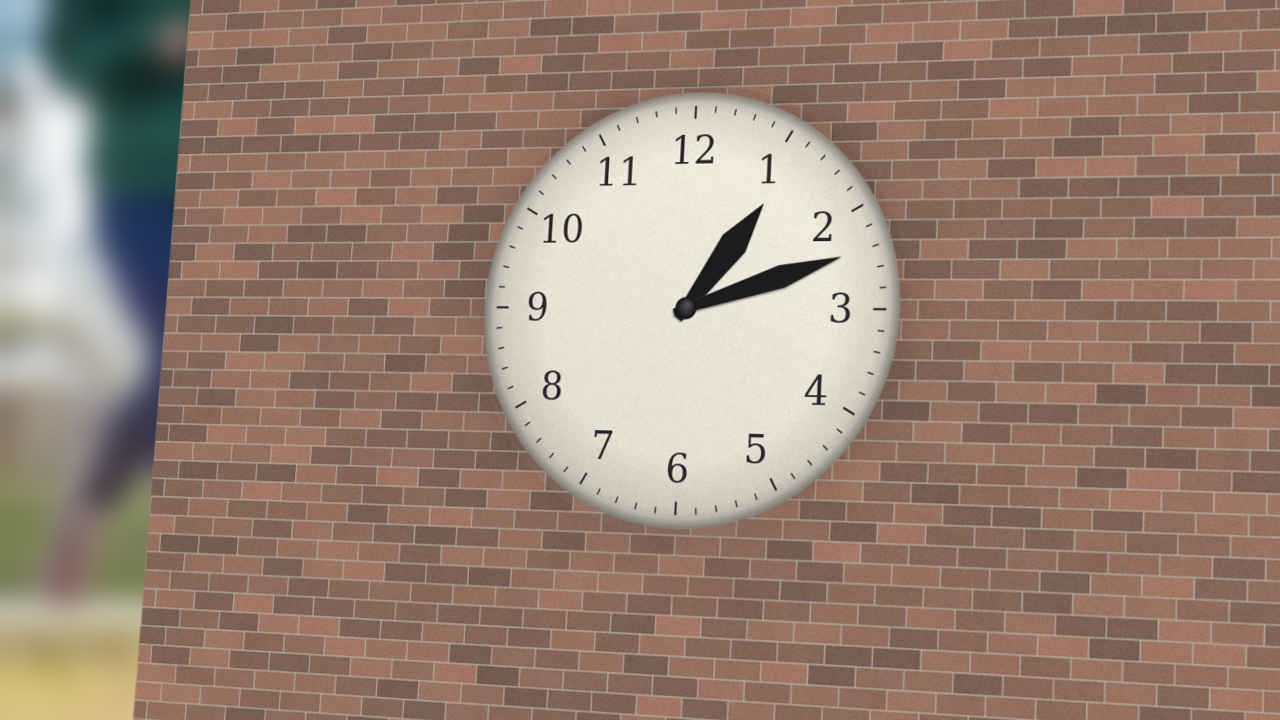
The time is 1:12
